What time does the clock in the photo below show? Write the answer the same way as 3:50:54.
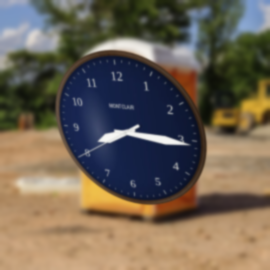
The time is 8:15:40
